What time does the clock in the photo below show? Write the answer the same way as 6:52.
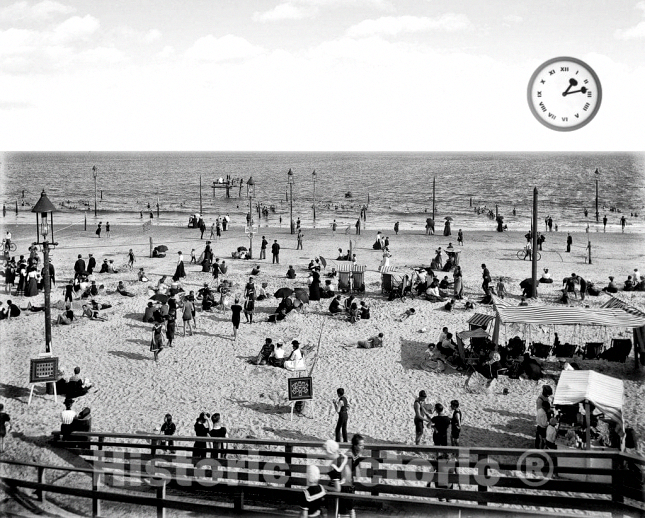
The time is 1:13
